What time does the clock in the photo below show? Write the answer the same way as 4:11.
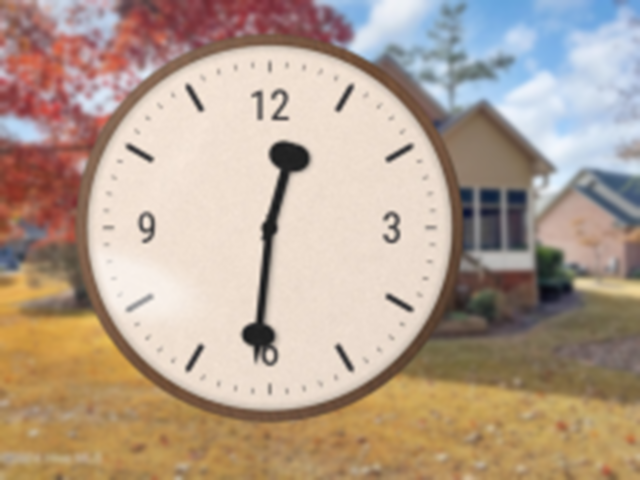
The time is 12:31
